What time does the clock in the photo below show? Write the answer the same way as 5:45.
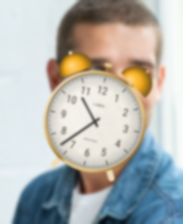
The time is 10:37
